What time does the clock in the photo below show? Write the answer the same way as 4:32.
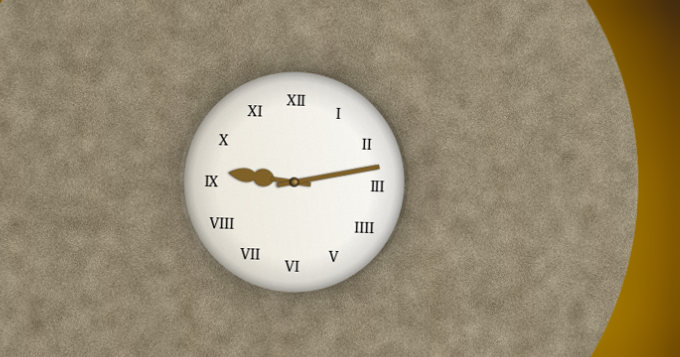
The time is 9:13
